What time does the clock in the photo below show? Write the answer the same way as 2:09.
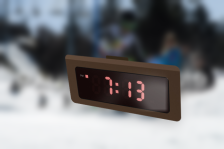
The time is 7:13
